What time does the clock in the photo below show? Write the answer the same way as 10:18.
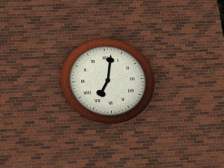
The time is 7:02
